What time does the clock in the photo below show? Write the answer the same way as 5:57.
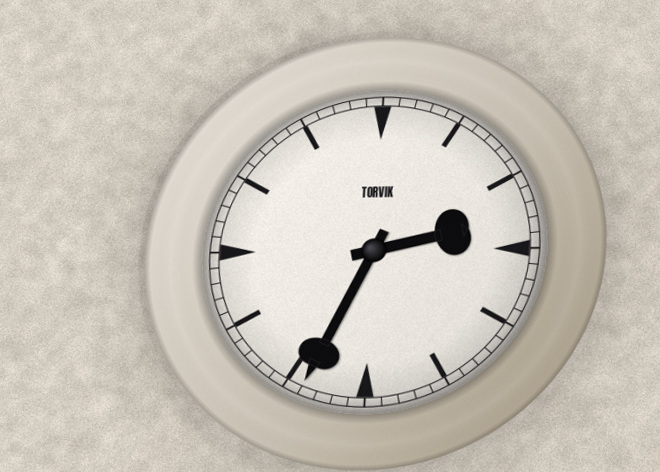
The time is 2:34
